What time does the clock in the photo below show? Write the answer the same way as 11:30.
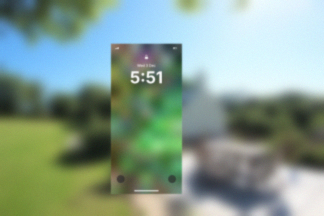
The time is 5:51
